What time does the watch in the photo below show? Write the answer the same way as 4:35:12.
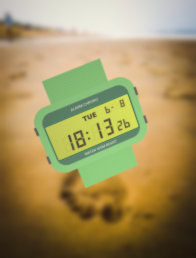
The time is 18:13:26
